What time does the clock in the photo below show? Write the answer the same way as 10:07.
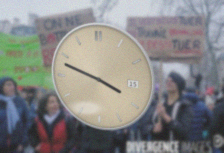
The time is 3:48
